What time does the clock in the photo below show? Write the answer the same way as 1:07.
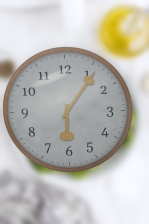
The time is 6:06
